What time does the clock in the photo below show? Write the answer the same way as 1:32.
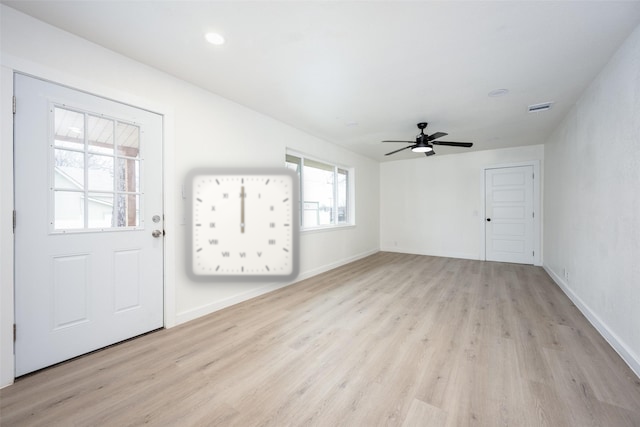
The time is 12:00
